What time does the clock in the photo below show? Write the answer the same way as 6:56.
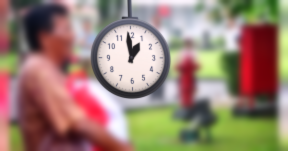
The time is 12:59
